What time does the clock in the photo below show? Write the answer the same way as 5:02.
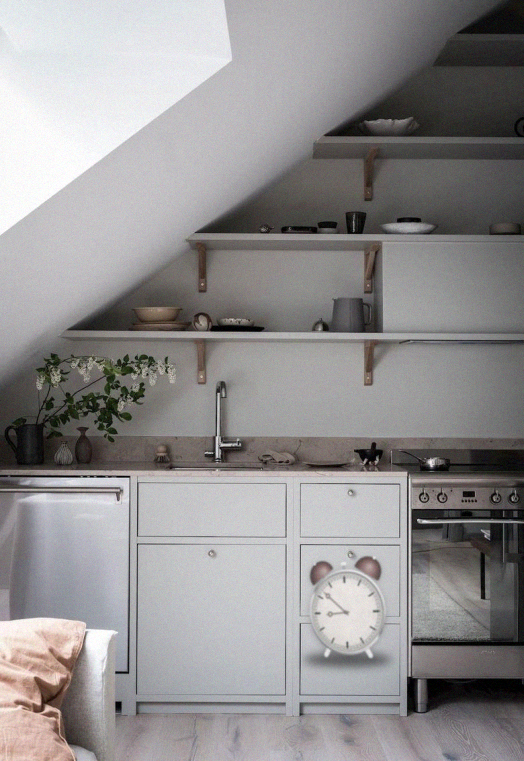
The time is 8:52
